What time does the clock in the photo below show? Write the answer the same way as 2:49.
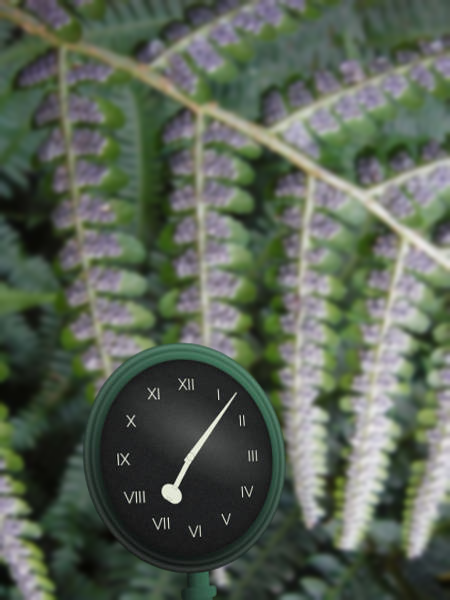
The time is 7:07
